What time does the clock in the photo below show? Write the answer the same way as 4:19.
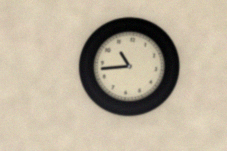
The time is 10:43
